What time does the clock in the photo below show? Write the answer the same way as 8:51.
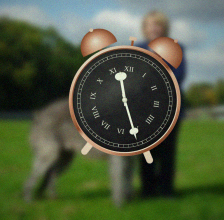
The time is 11:26
